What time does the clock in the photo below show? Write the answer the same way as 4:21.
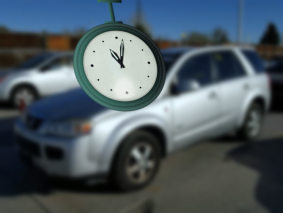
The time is 11:02
